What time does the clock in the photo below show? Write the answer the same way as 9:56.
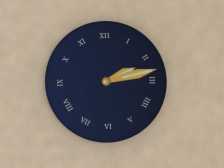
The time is 2:13
